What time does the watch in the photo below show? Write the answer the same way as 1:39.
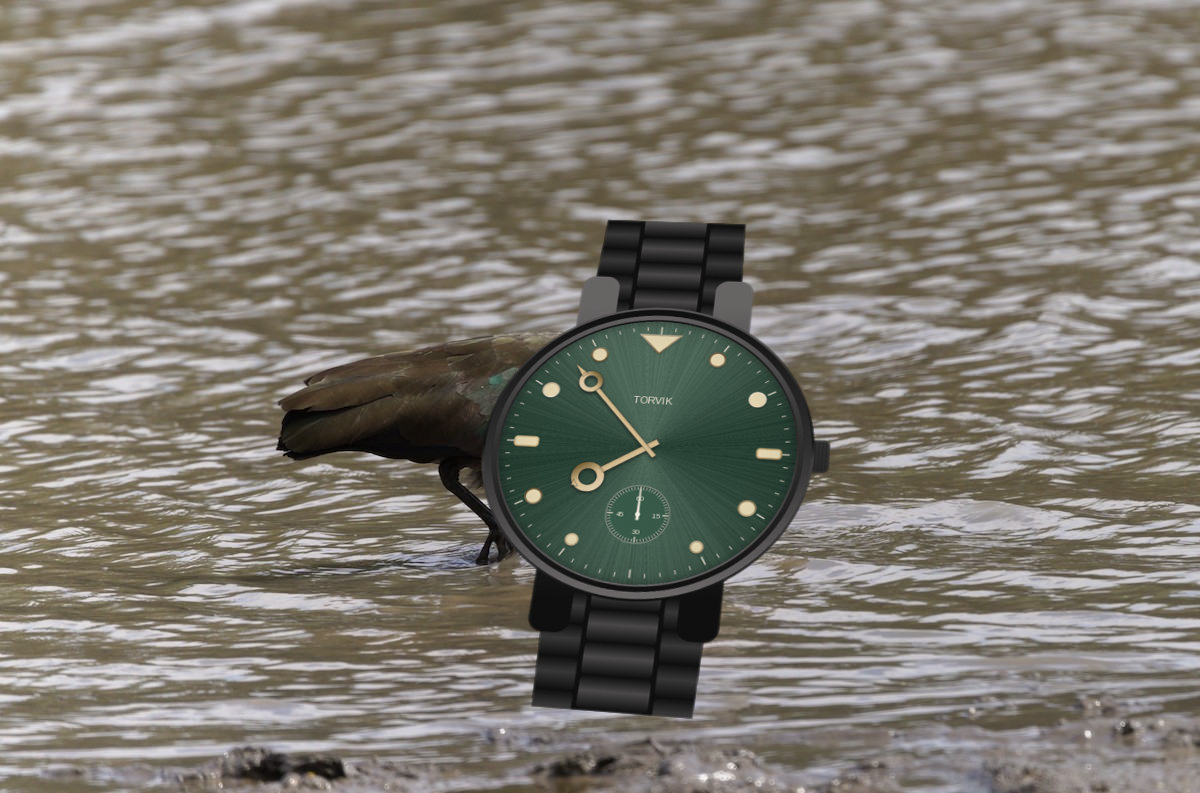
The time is 7:53
